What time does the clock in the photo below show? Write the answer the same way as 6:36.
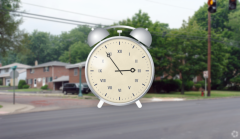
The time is 2:54
